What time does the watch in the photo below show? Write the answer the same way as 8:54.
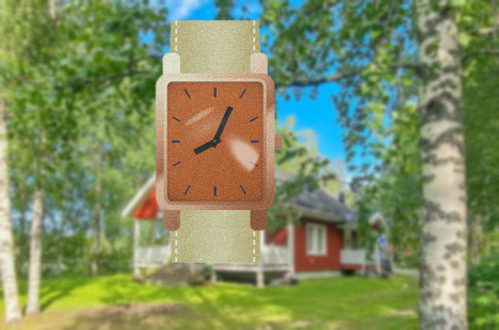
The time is 8:04
